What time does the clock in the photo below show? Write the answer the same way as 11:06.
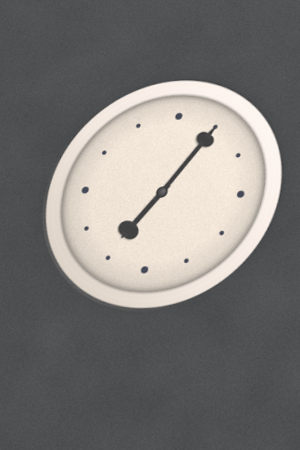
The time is 7:05
